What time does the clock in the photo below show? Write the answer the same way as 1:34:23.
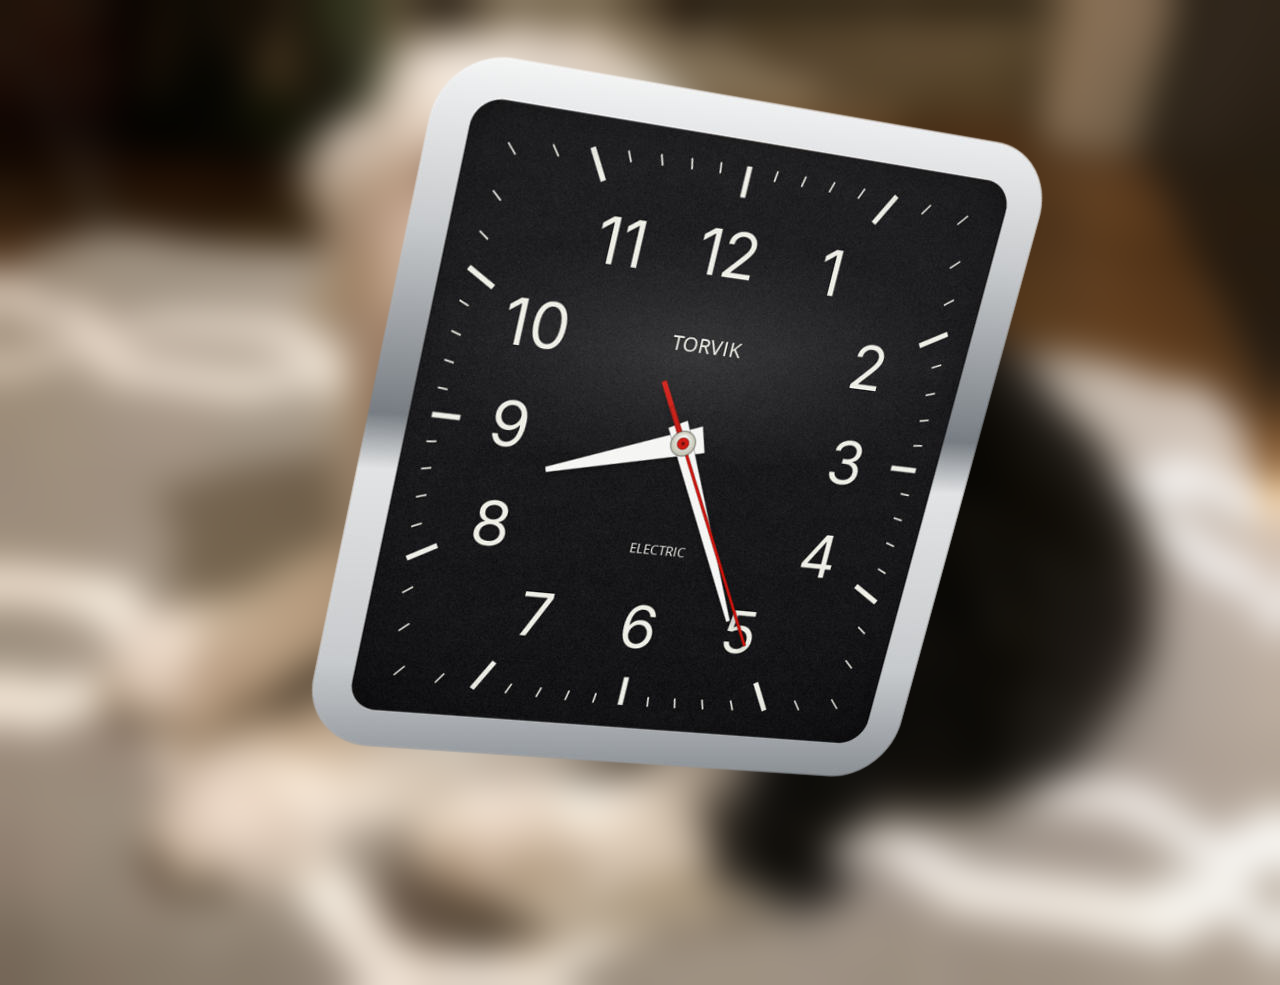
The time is 8:25:25
